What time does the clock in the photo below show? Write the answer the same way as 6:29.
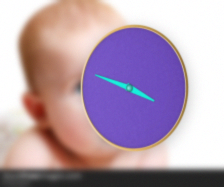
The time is 3:48
